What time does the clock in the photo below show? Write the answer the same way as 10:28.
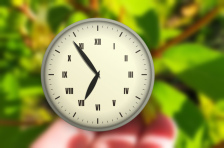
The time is 6:54
